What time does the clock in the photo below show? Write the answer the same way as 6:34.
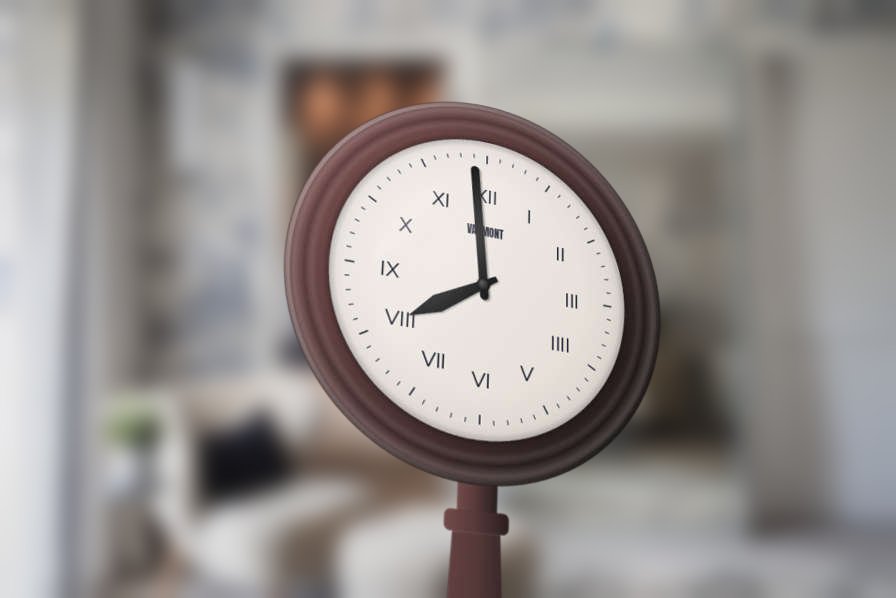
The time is 7:59
